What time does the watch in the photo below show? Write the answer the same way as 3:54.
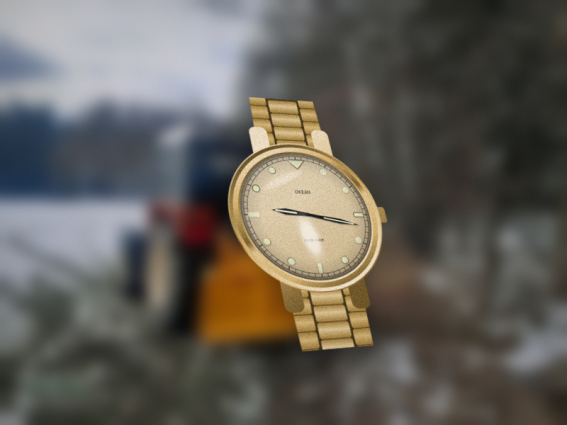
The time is 9:17
